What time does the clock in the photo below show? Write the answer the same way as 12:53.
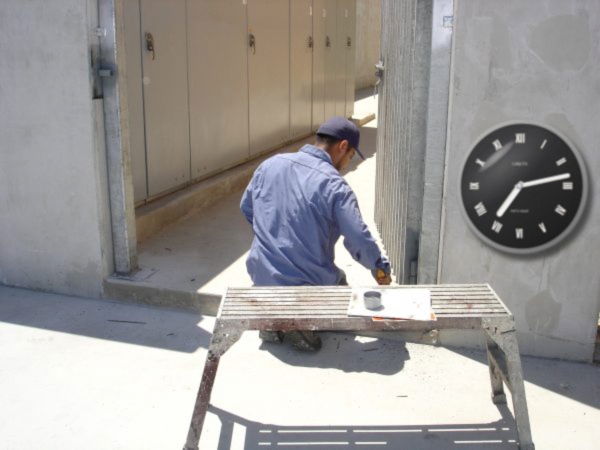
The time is 7:13
